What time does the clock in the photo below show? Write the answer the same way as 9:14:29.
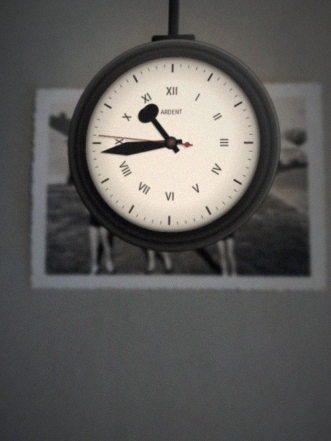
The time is 10:43:46
